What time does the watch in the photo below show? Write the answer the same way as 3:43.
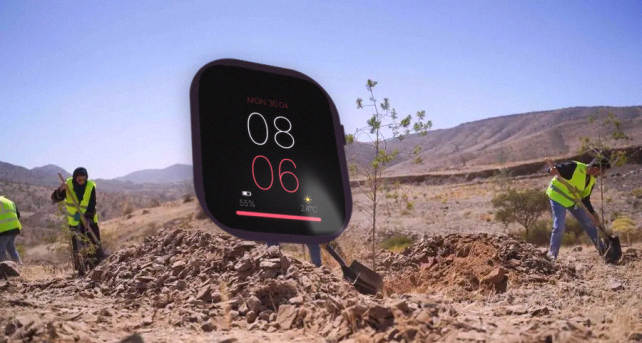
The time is 8:06
